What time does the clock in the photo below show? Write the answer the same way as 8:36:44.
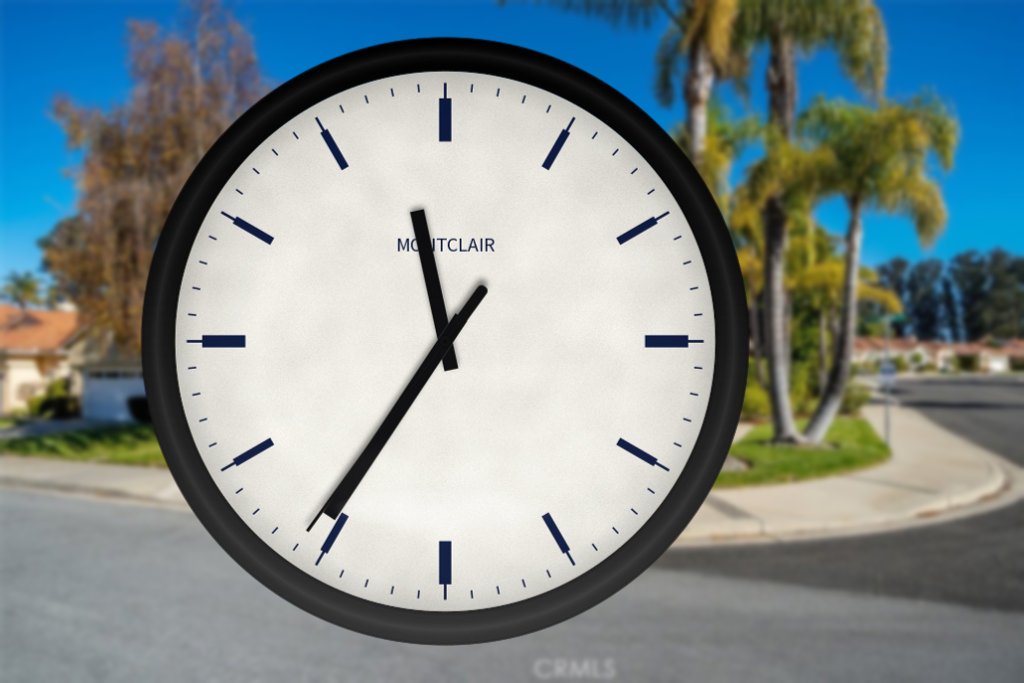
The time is 11:35:36
